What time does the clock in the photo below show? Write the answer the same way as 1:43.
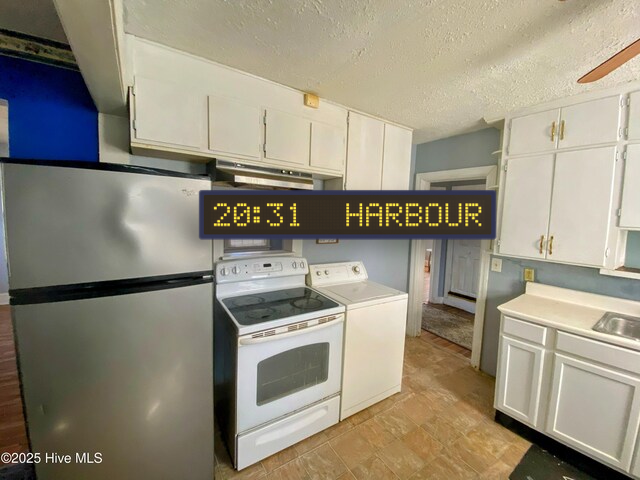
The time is 20:31
